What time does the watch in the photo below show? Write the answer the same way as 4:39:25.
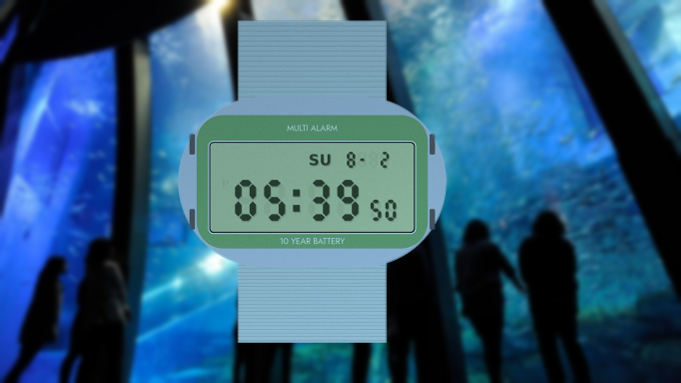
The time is 5:39:50
